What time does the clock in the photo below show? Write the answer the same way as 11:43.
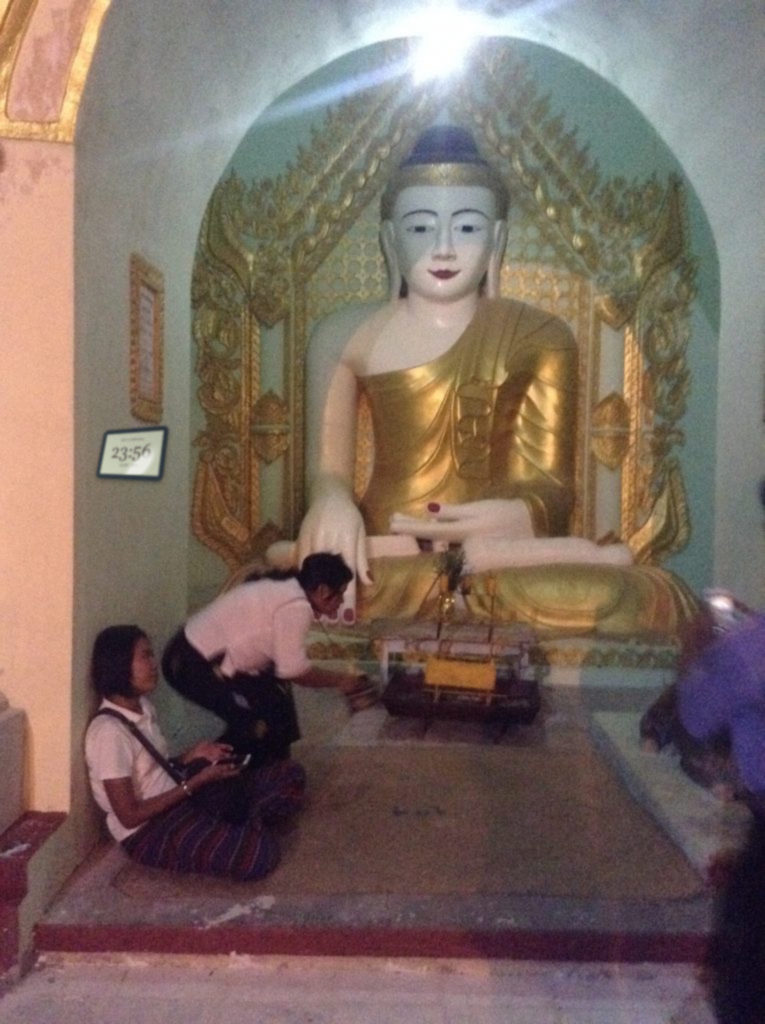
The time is 23:56
